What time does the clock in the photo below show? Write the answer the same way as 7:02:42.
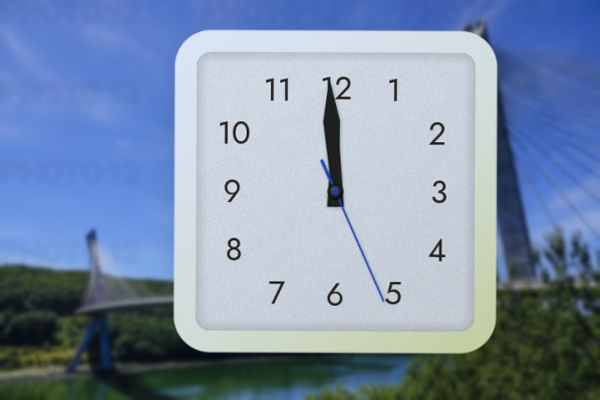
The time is 11:59:26
